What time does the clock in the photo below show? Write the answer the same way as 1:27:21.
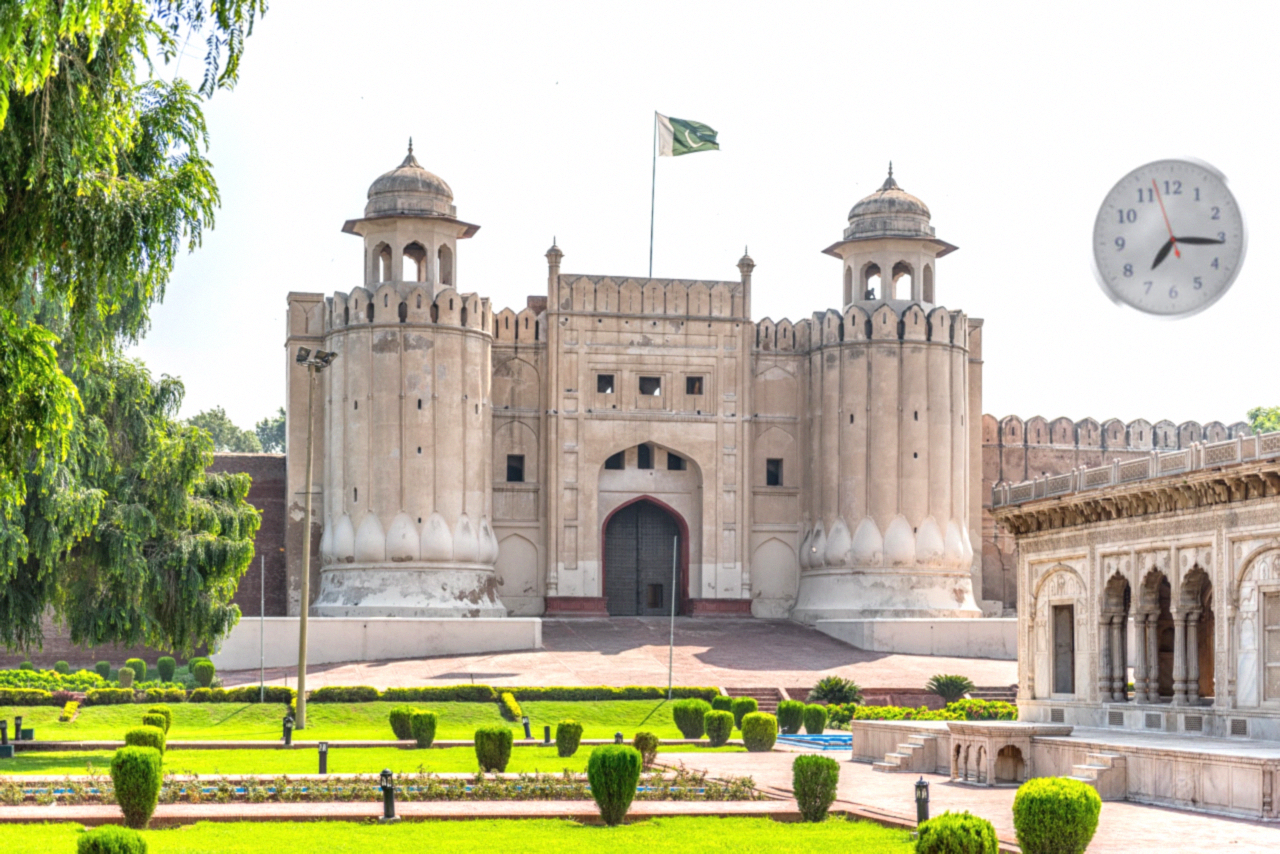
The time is 7:15:57
